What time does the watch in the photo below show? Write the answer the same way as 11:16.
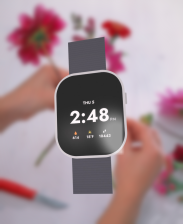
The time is 2:48
